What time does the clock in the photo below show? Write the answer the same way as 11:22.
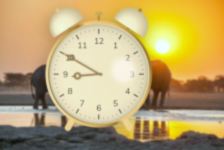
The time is 8:50
